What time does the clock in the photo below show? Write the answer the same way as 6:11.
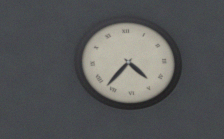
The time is 4:37
